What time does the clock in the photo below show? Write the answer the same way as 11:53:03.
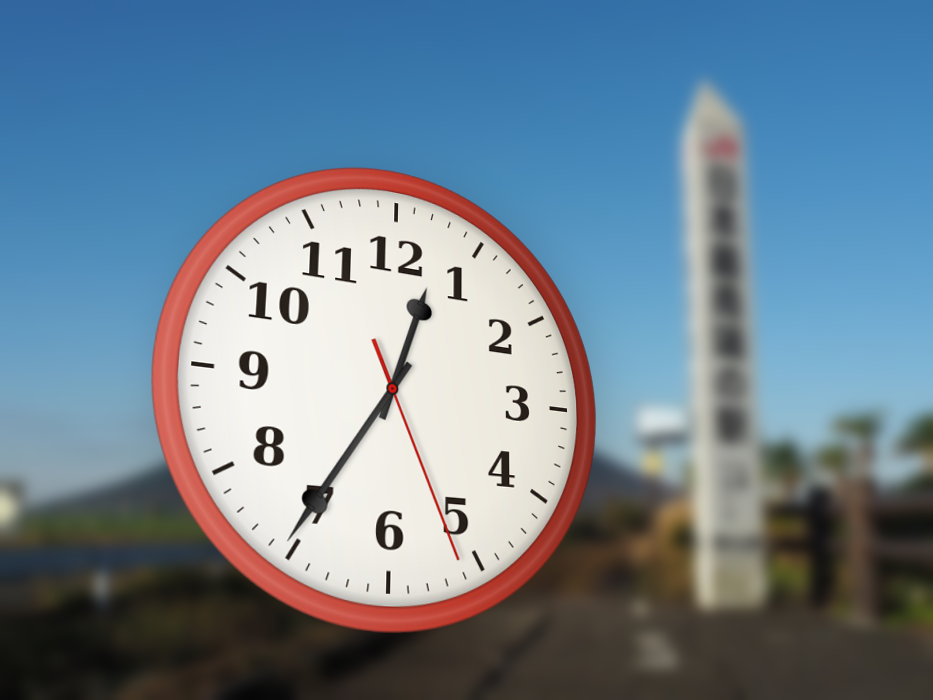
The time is 12:35:26
